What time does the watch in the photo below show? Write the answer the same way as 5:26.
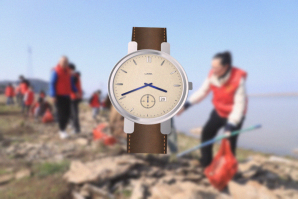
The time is 3:41
